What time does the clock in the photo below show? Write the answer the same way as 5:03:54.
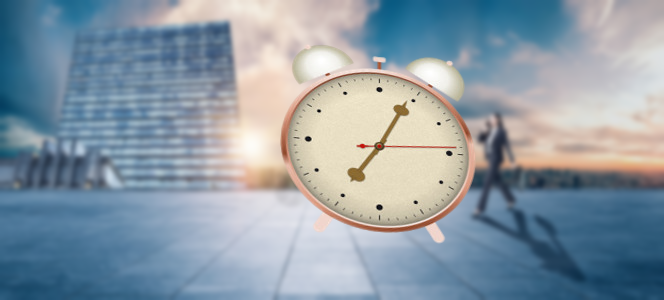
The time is 7:04:14
